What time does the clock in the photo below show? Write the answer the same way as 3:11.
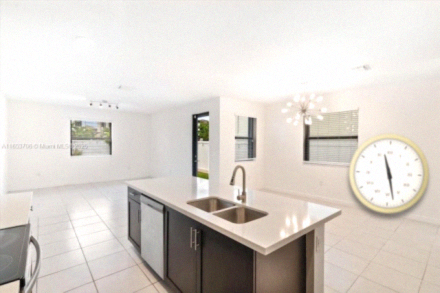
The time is 11:28
